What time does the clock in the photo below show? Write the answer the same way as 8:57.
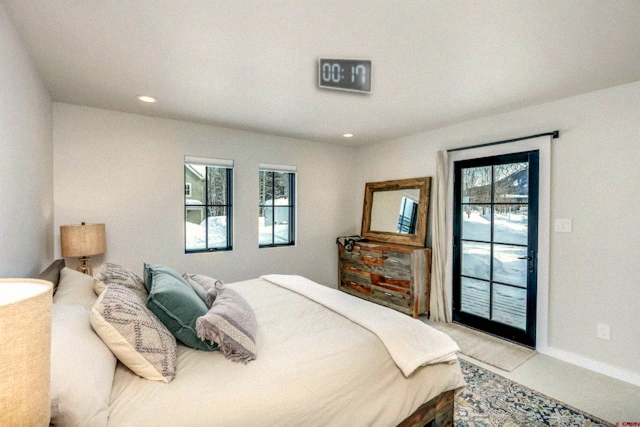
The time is 0:17
